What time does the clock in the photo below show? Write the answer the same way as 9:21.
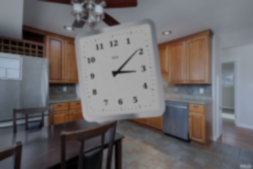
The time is 3:09
